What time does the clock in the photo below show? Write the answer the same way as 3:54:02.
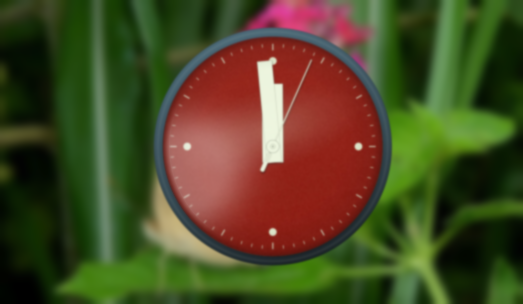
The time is 11:59:04
